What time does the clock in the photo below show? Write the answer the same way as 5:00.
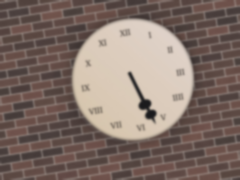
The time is 5:27
